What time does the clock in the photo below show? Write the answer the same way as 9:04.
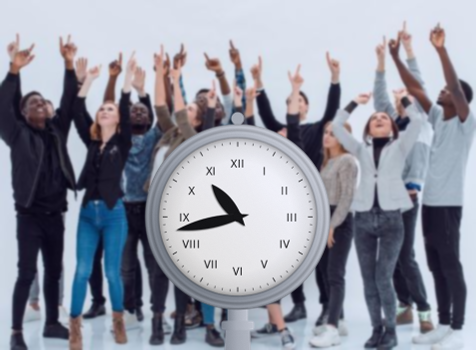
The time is 10:43
